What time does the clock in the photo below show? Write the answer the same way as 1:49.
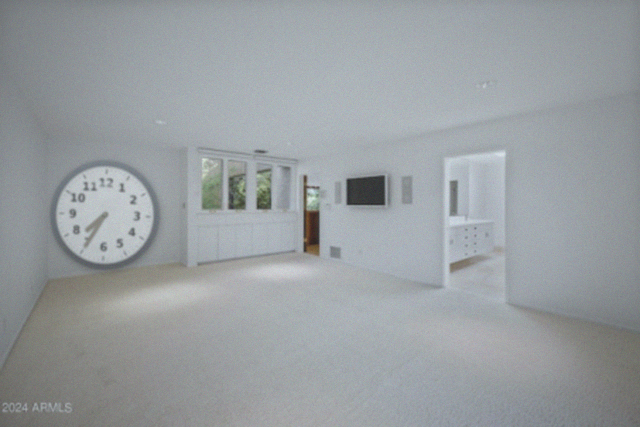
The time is 7:35
